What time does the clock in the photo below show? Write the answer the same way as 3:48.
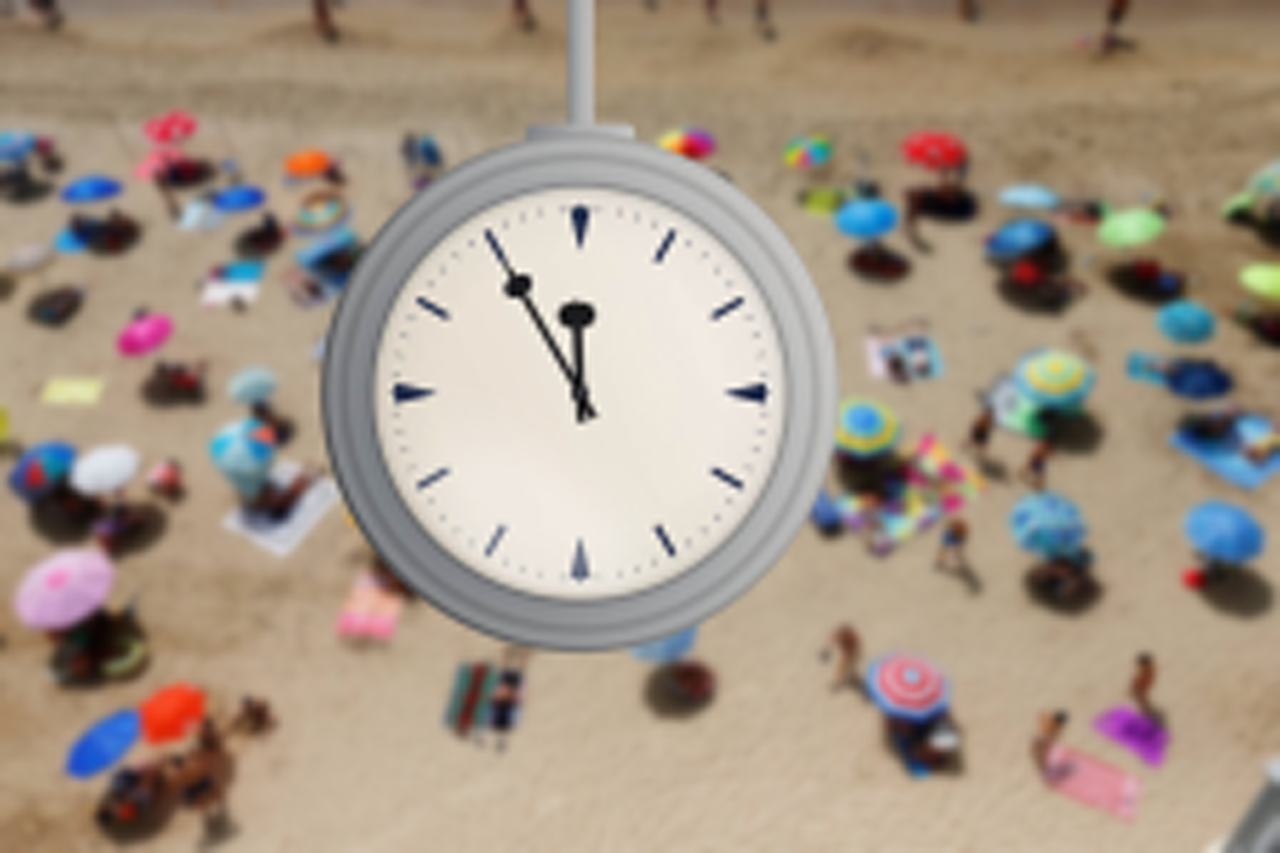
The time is 11:55
